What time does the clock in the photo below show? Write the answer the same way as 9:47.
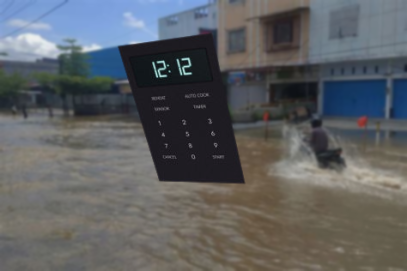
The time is 12:12
